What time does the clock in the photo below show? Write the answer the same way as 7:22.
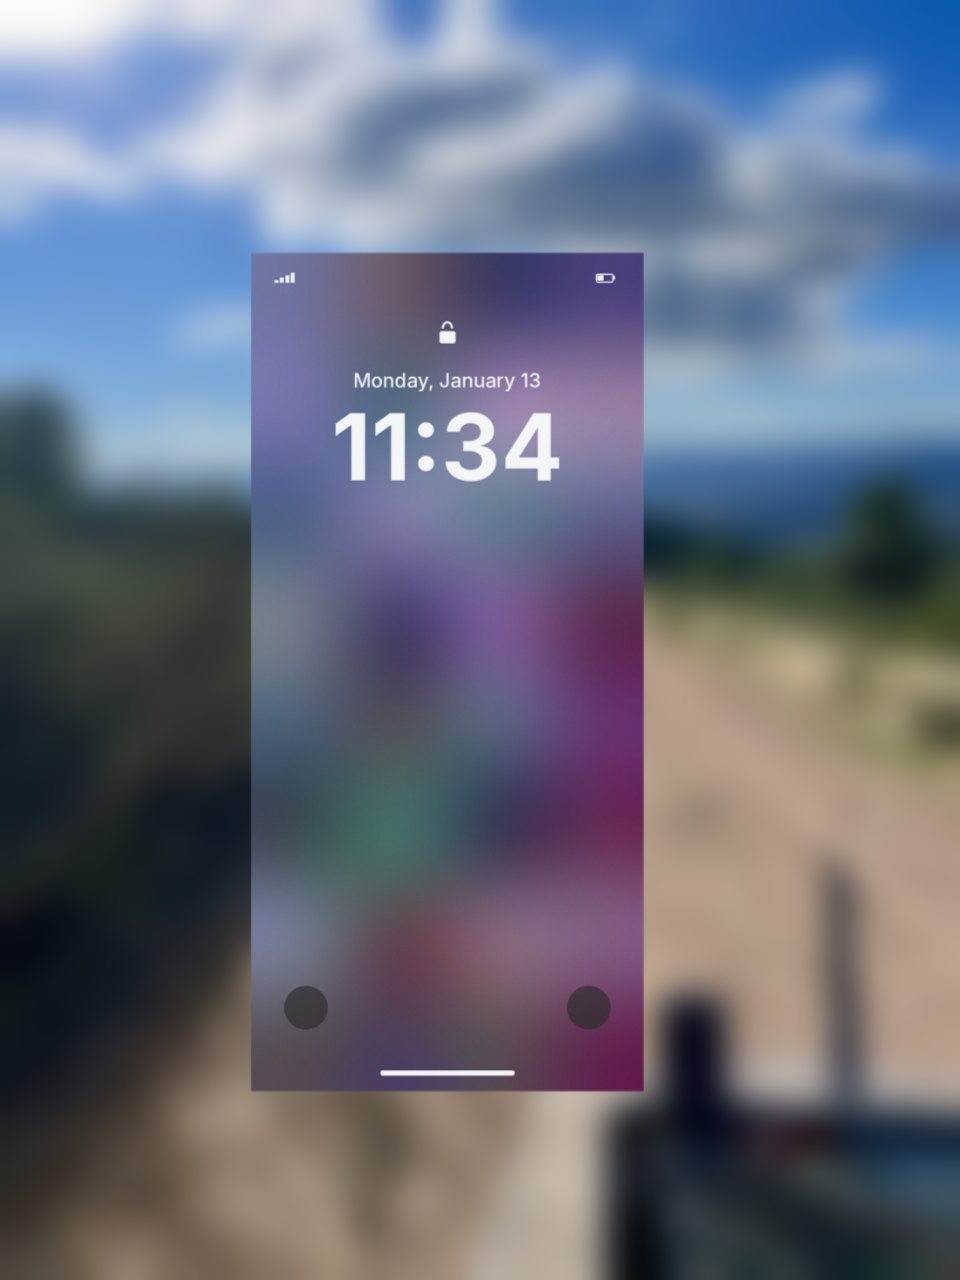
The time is 11:34
